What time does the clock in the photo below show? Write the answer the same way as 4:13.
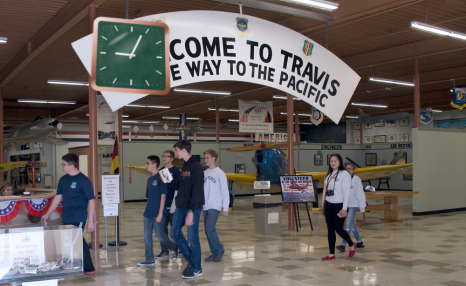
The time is 9:04
